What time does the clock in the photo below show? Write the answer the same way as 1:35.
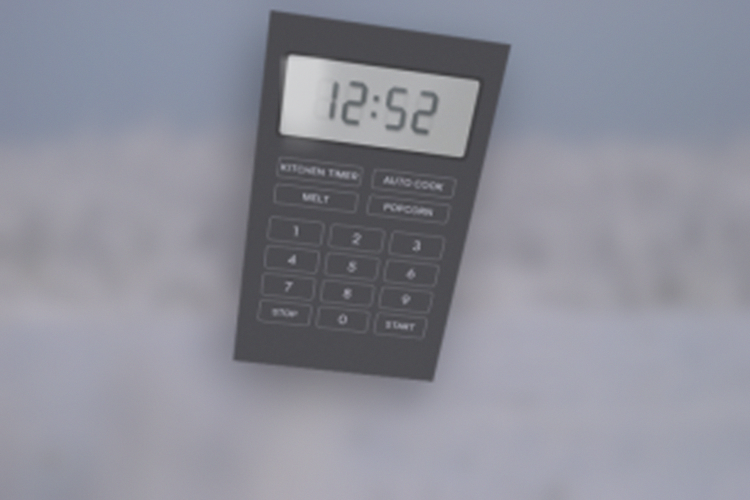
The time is 12:52
